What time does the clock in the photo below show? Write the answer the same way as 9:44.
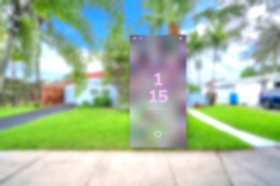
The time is 1:15
